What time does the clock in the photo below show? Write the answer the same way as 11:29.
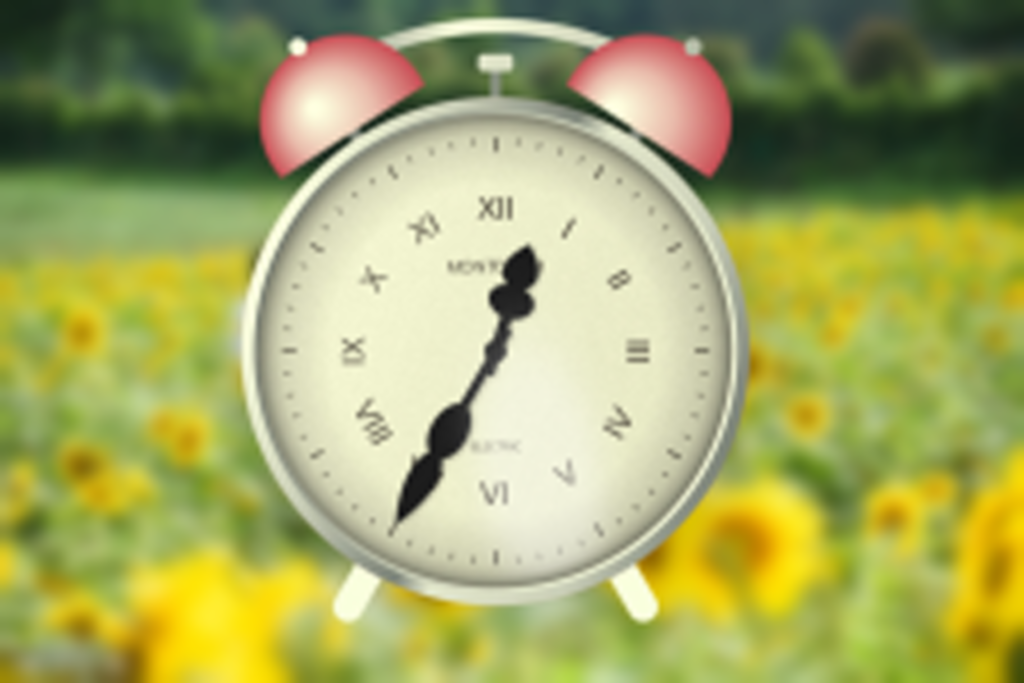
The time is 12:35
